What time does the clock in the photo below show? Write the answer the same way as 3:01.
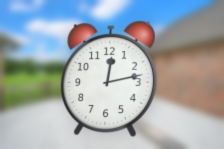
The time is 12:13
